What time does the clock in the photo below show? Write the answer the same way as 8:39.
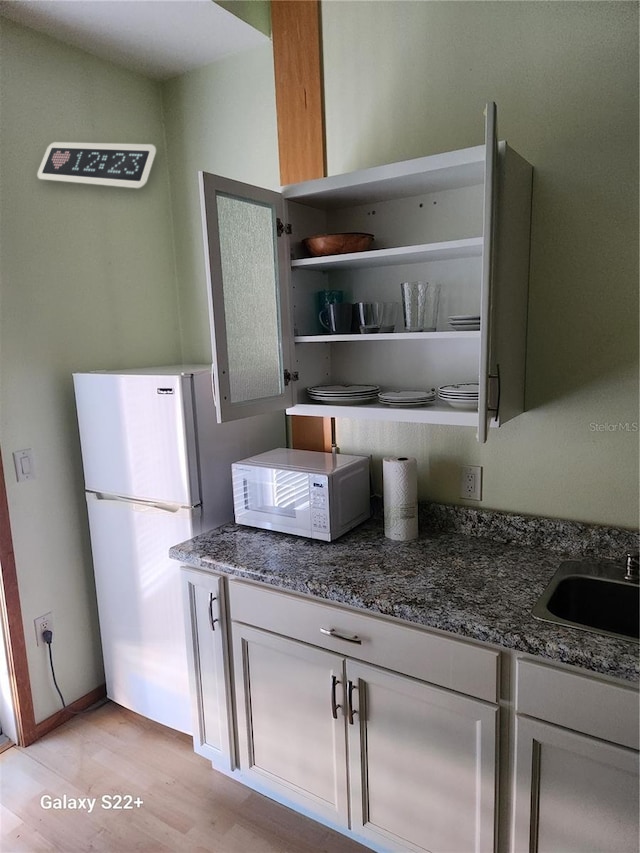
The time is 12:23
